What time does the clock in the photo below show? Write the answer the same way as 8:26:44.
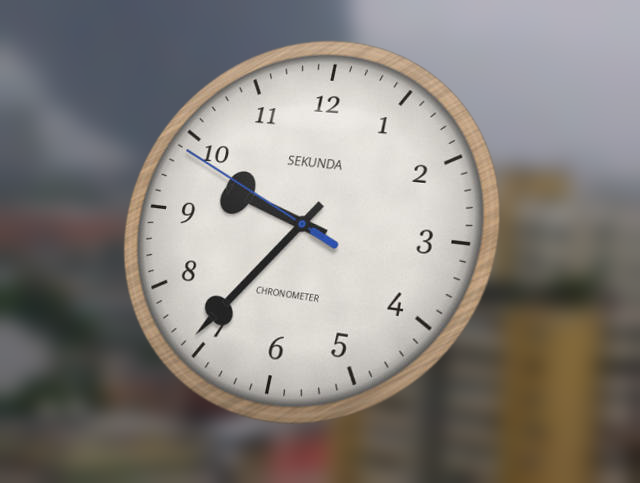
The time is 9:35:49
